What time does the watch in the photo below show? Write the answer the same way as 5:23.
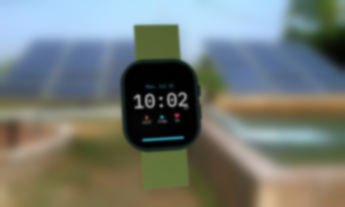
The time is 10:02
